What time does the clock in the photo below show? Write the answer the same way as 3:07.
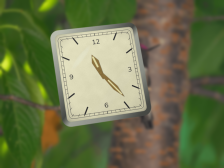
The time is 11:24
